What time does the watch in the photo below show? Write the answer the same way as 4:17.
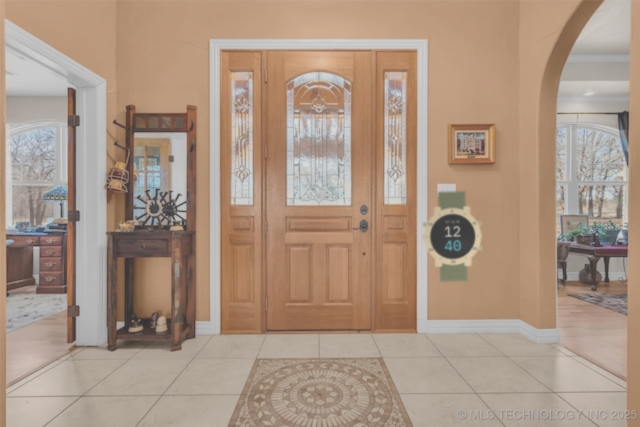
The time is 12:40
